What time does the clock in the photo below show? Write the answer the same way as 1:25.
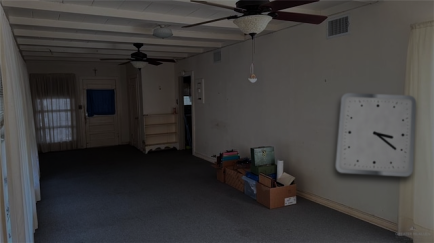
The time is 3:21
